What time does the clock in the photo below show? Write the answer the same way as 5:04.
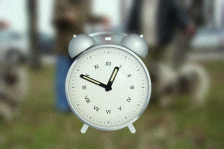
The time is 12:49
